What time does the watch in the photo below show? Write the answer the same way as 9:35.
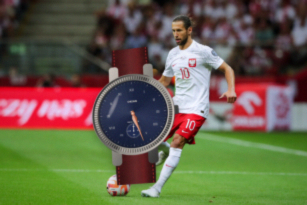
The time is 5:27
